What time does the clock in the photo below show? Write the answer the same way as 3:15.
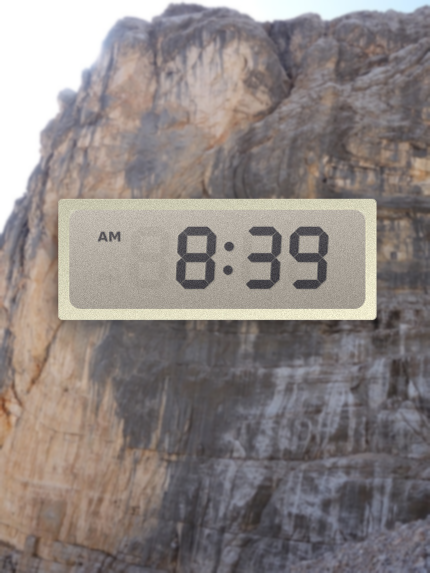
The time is 8:39
